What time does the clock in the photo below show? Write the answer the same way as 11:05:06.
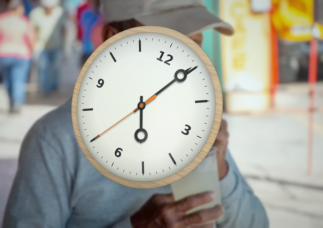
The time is 5:04:35
